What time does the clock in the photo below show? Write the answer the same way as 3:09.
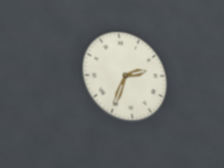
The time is 2:35
